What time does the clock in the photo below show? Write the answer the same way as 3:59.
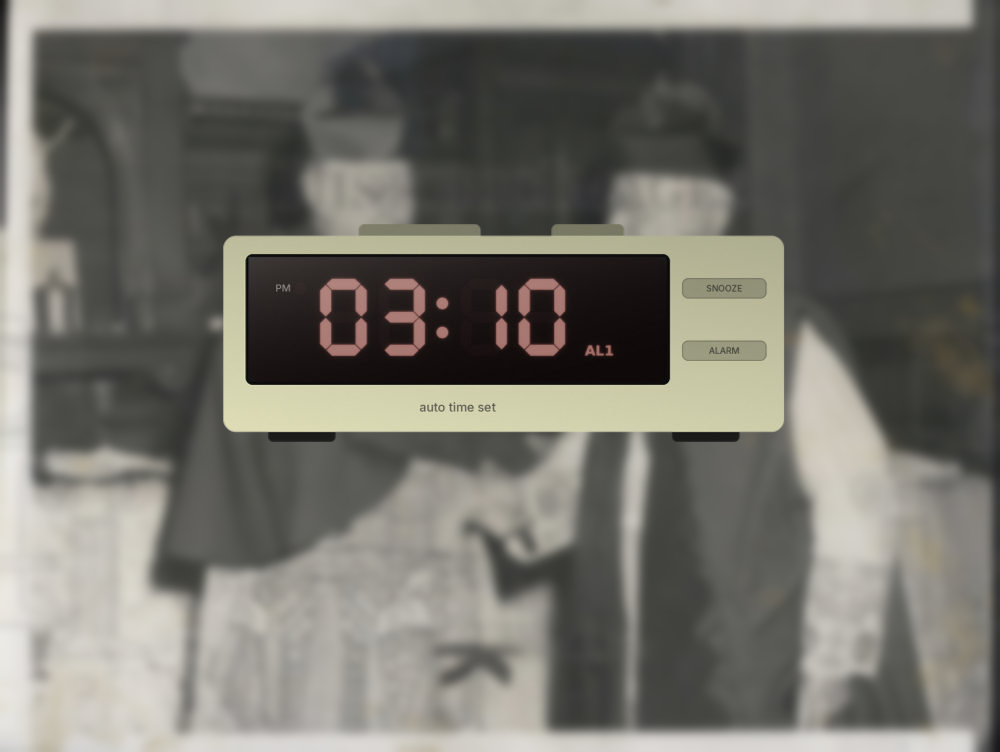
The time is 3:10
